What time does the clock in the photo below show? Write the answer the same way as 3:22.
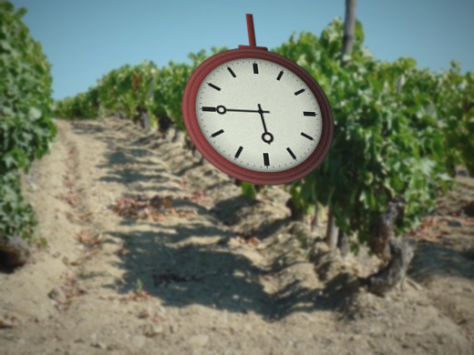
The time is 5:45
